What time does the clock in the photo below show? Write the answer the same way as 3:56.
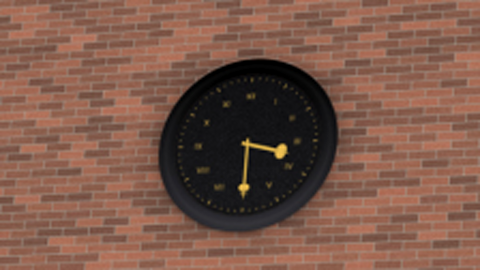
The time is 3:30
